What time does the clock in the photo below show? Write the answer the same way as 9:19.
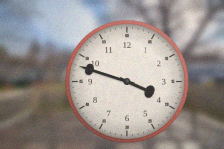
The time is 3:48
